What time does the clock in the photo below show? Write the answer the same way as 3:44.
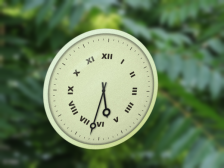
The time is 5:32
